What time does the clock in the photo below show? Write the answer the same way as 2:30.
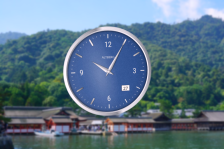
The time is 10:05
